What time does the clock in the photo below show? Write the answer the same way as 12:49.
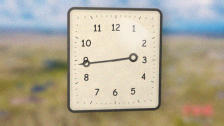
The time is 2:44
